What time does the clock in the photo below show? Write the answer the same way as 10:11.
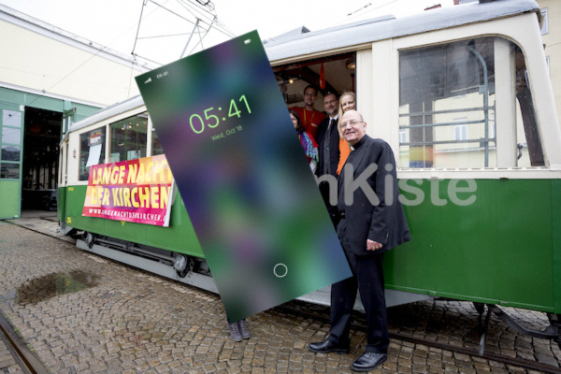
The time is 5:41
